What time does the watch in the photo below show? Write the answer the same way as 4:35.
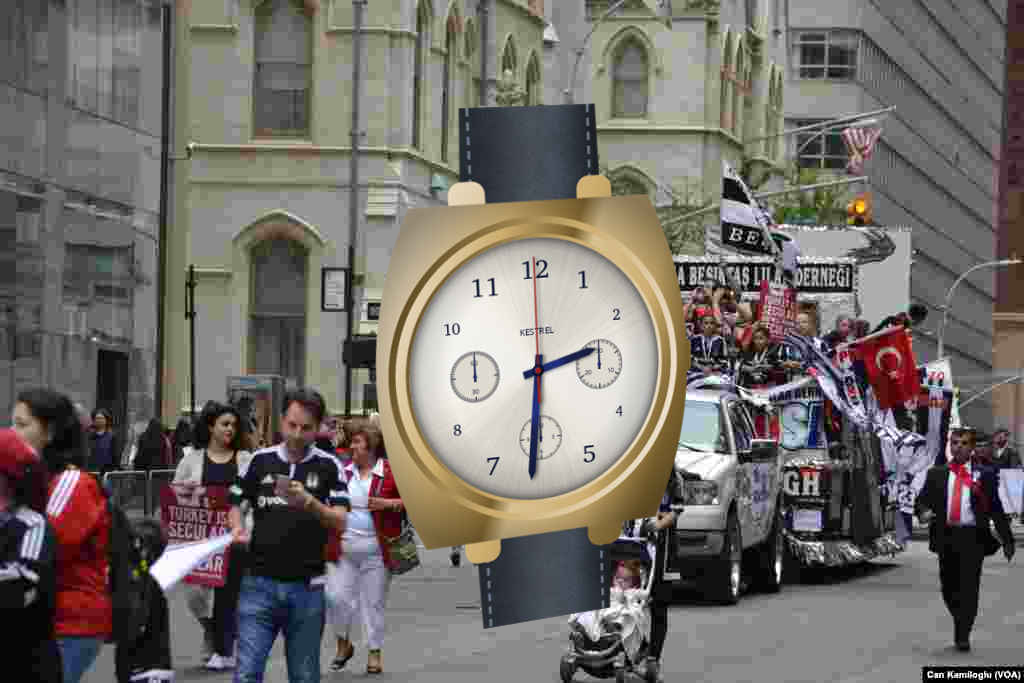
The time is 2:31
